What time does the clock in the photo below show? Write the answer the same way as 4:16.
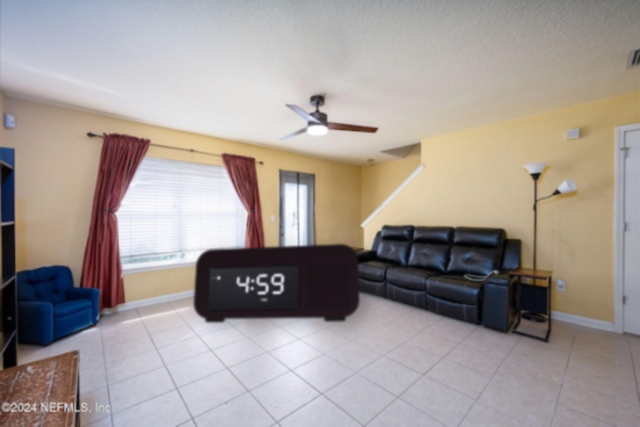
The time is 4:59
